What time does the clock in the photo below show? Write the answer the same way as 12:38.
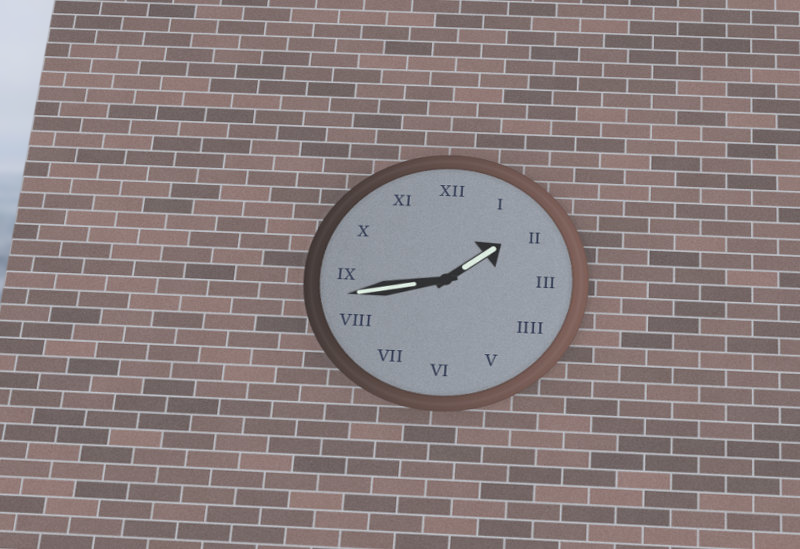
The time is 1:43
